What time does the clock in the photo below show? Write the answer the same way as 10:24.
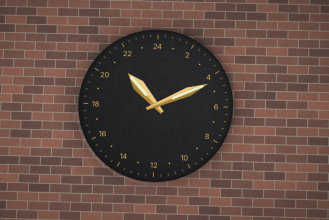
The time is 21:11
